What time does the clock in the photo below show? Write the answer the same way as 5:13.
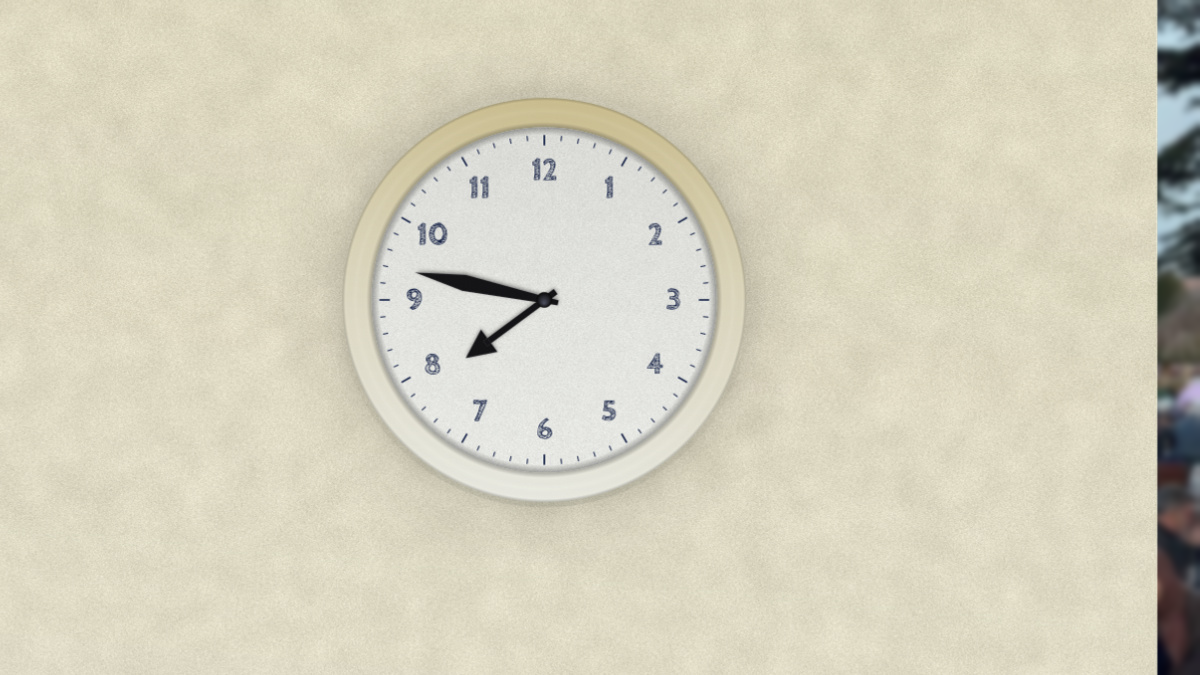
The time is 7:47
